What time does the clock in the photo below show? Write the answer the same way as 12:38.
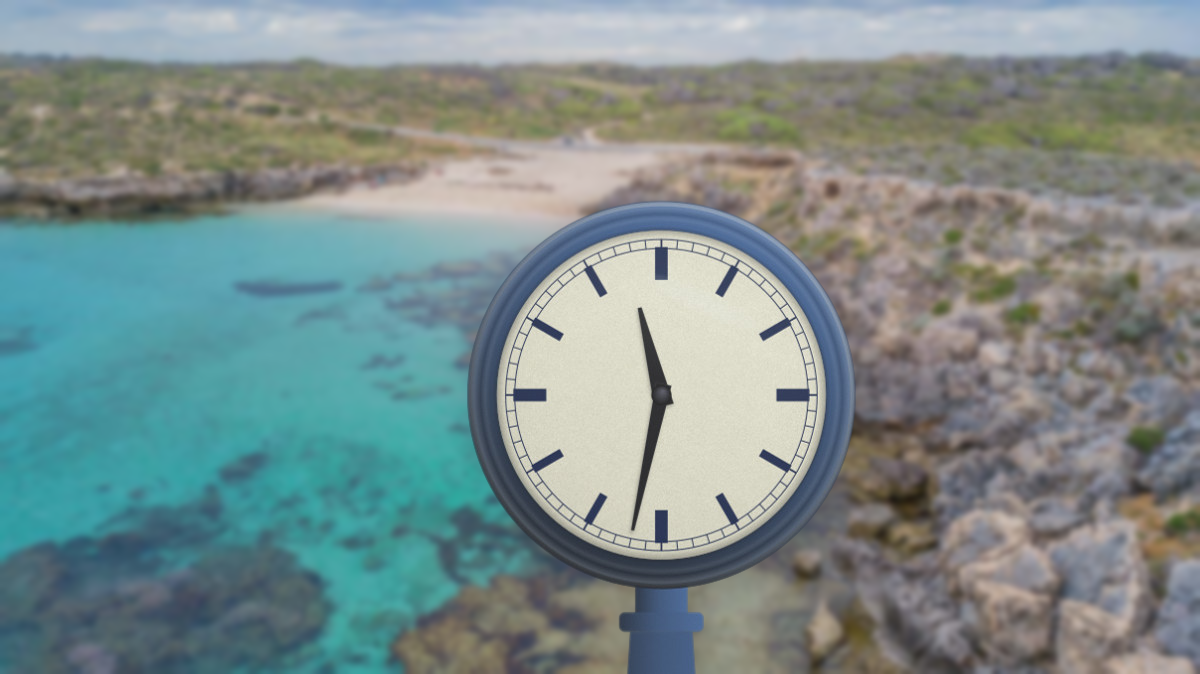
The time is 11:32
